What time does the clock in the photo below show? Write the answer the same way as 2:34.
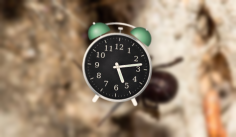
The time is 5:13
